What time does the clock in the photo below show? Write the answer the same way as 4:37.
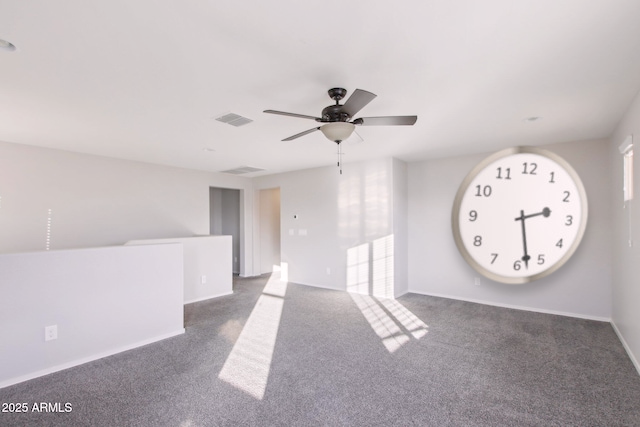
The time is 2:28
